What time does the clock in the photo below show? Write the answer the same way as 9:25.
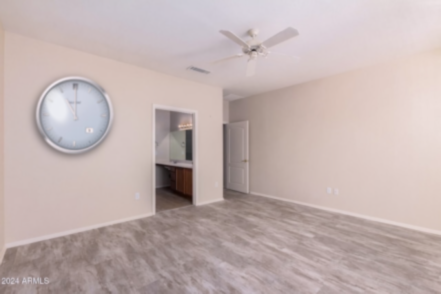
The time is 11:00
